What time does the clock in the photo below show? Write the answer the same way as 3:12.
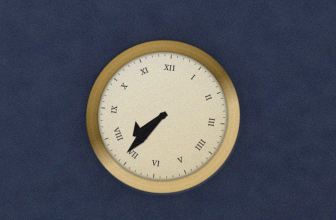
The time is 7:36
